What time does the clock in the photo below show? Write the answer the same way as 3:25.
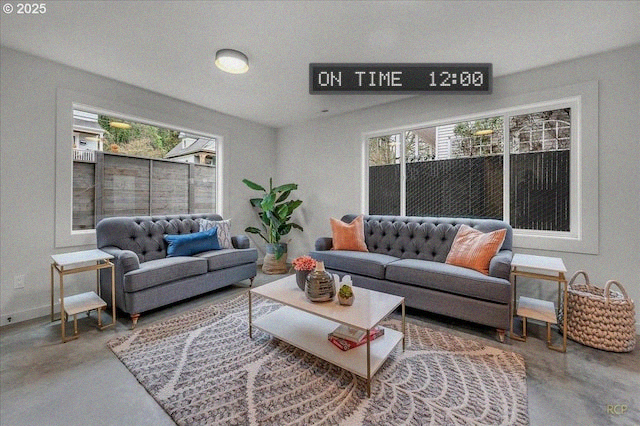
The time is 12:00
